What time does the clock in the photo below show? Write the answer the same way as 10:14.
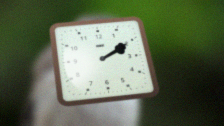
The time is 2:10
